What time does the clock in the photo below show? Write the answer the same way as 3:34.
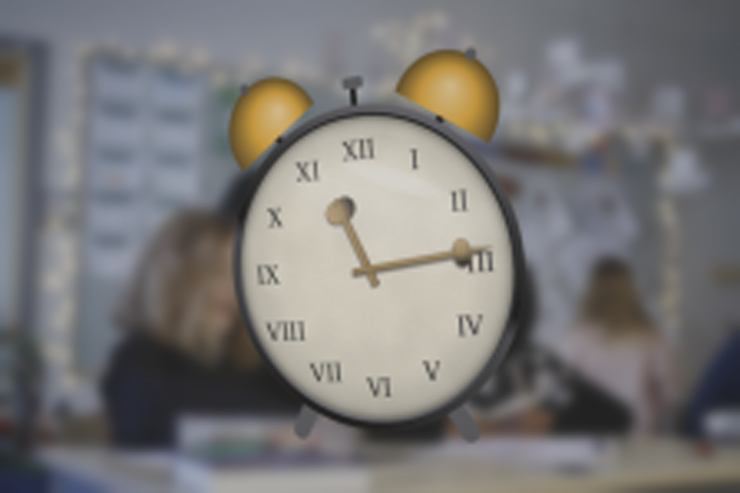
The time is 11:14
